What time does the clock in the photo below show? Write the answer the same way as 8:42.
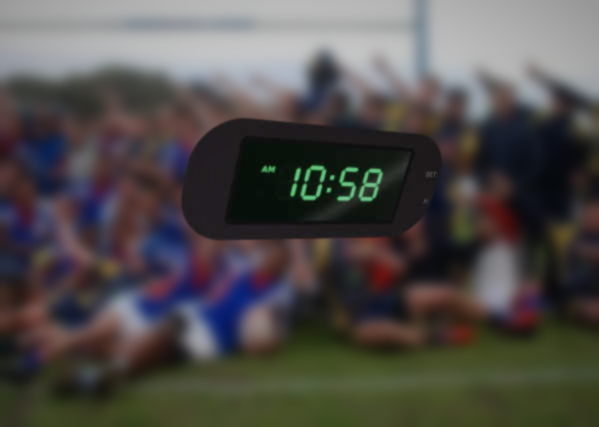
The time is 10:58
